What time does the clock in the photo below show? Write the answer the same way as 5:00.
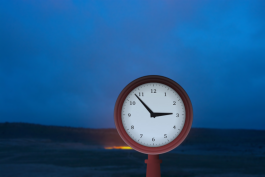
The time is 2:53
